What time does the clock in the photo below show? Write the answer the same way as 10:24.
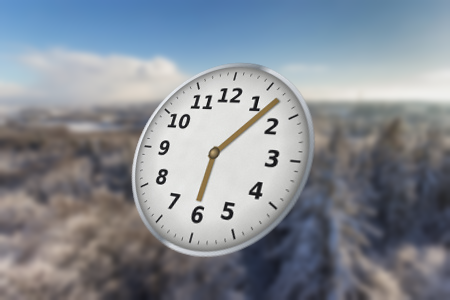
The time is 6:07
